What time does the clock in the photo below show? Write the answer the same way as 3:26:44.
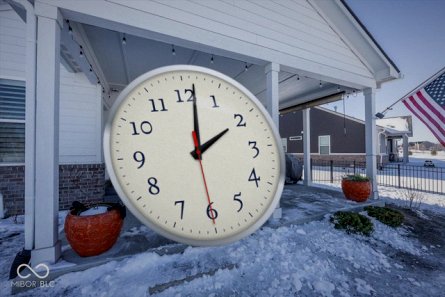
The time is 2:01:30
